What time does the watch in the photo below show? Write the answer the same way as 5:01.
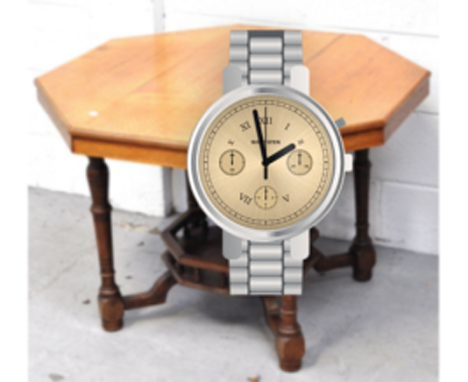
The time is 1:58
